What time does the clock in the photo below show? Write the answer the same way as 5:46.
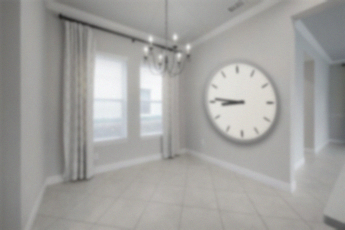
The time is 8:46
